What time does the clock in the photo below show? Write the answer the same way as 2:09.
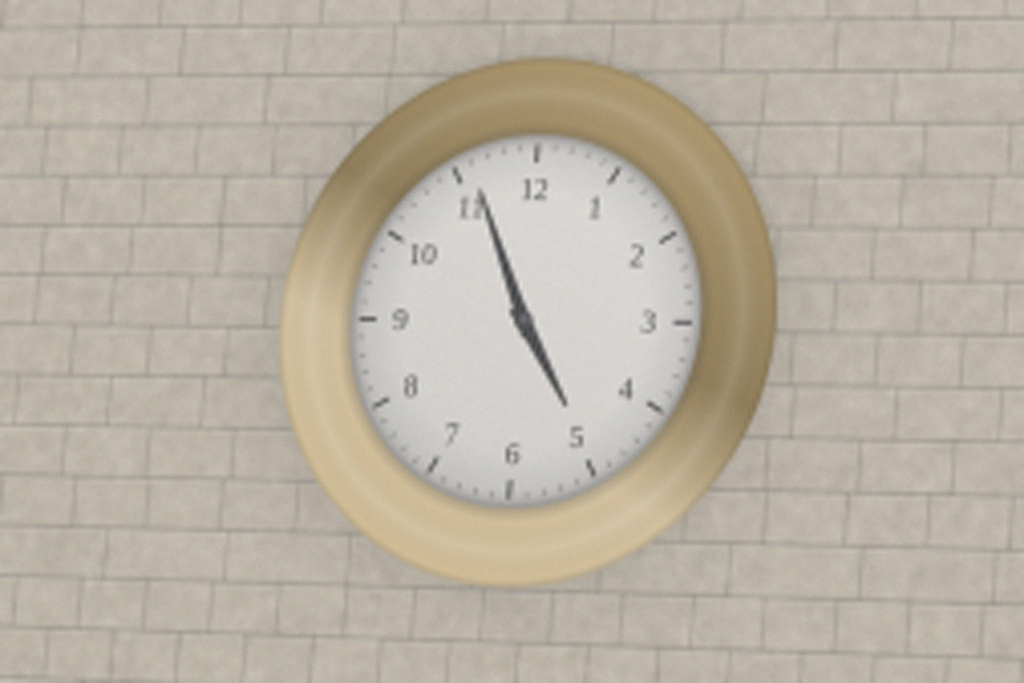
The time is 4:56
